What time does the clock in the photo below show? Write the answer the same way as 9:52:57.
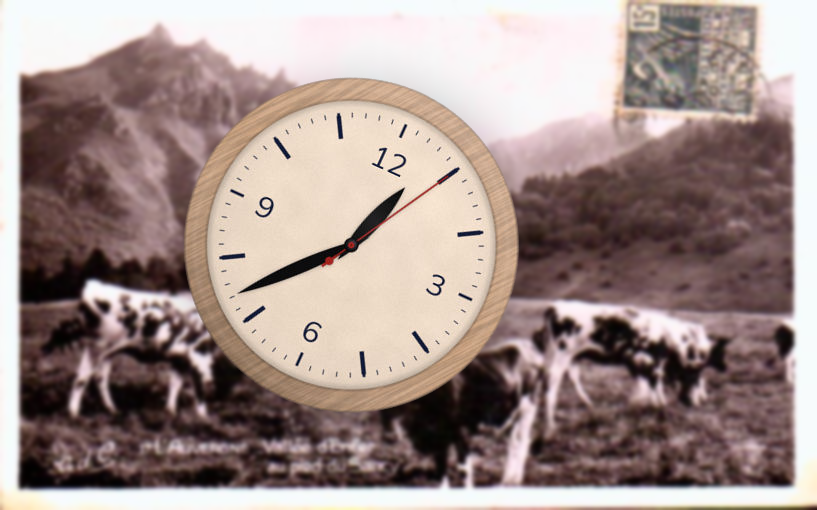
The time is 12:37:05
